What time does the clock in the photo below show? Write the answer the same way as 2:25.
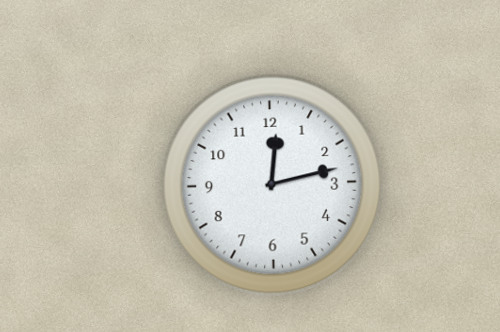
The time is 12:13
